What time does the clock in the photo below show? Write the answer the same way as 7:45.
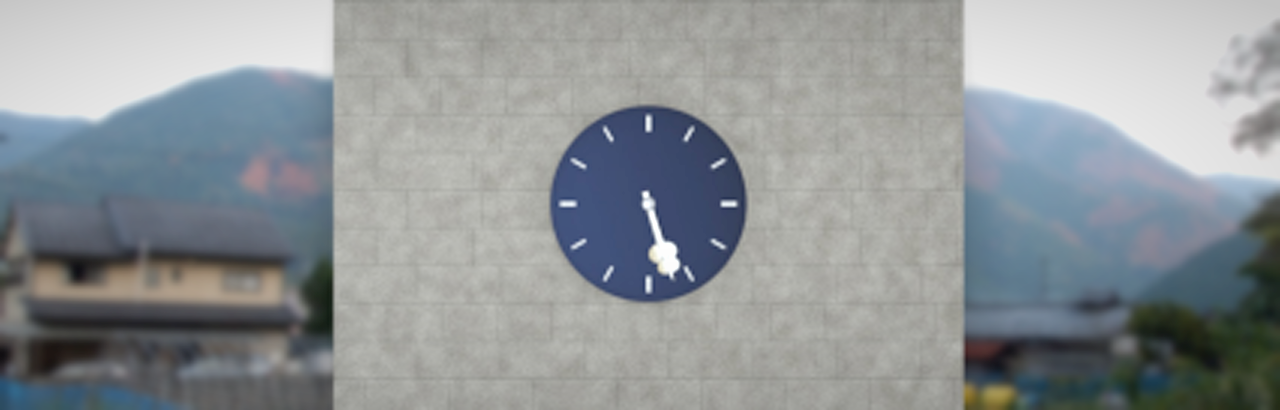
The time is 5:27
